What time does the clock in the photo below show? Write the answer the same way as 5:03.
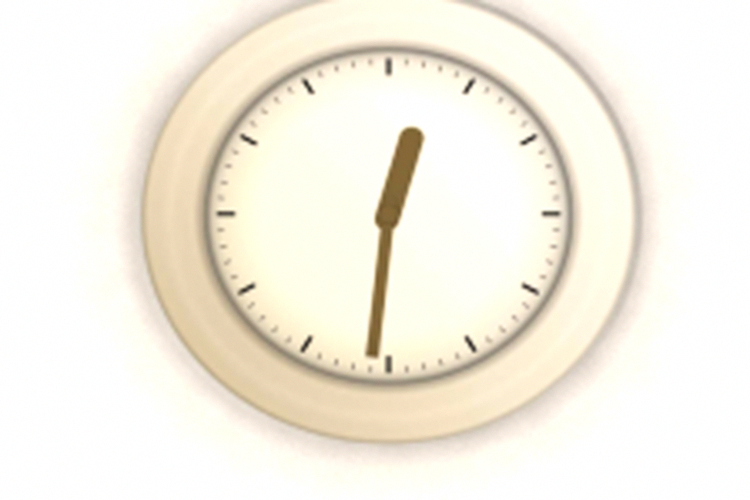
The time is 12:31
